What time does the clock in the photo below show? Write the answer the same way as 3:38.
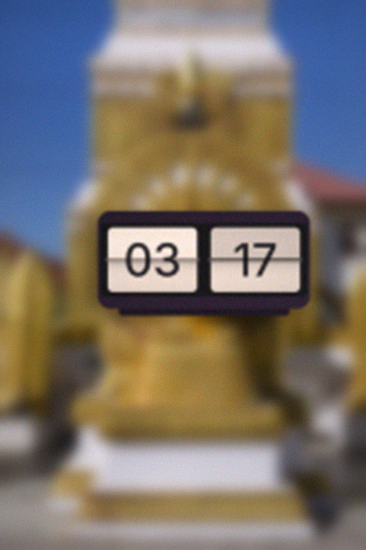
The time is 3:17
